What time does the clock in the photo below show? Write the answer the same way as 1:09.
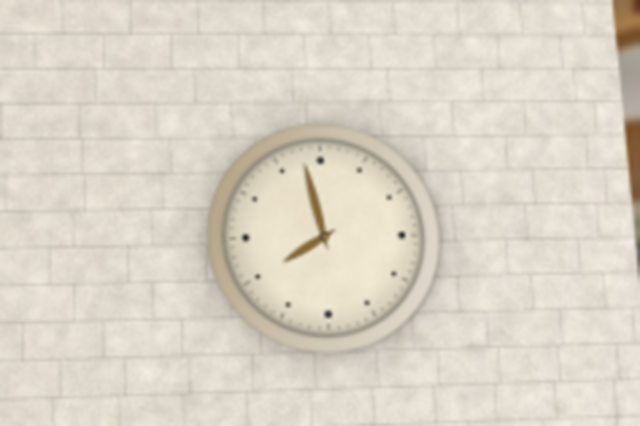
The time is 7:58
